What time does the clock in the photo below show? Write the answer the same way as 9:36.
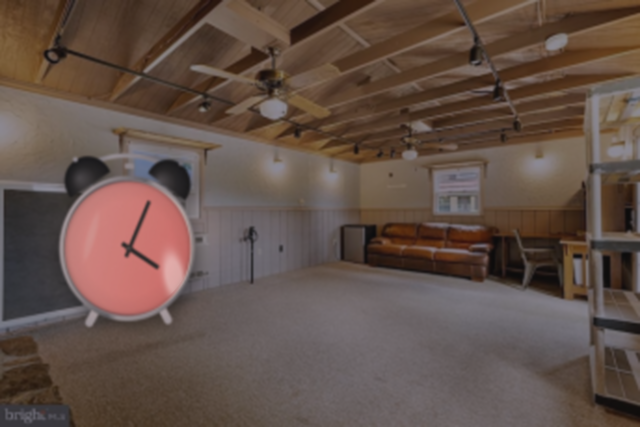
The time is 4:04
